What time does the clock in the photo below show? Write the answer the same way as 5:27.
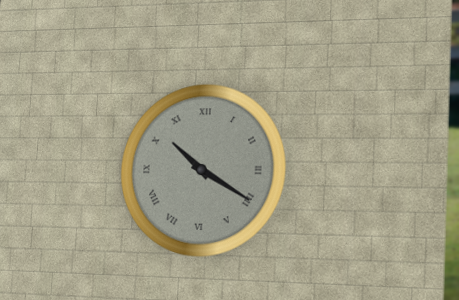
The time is 10:20
